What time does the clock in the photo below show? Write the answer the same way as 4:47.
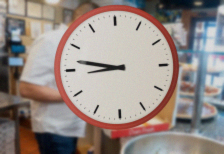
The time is 8:47
